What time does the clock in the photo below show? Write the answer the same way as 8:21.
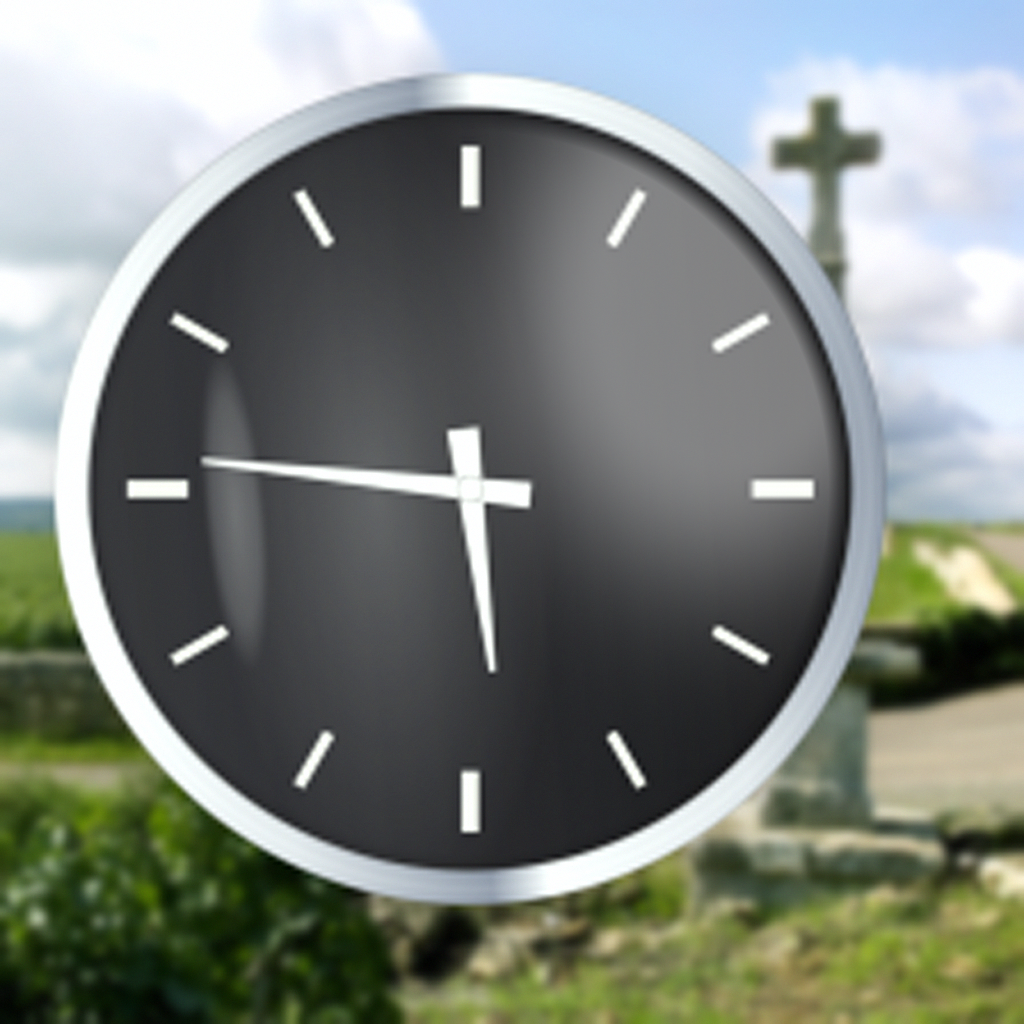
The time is 5:46
